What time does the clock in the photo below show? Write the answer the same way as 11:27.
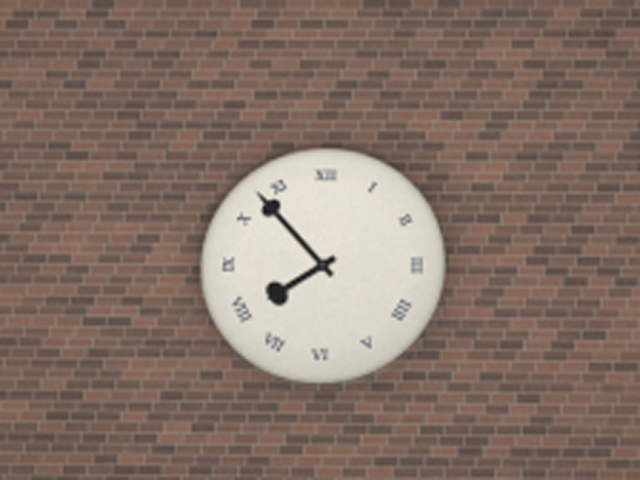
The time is 7:53
